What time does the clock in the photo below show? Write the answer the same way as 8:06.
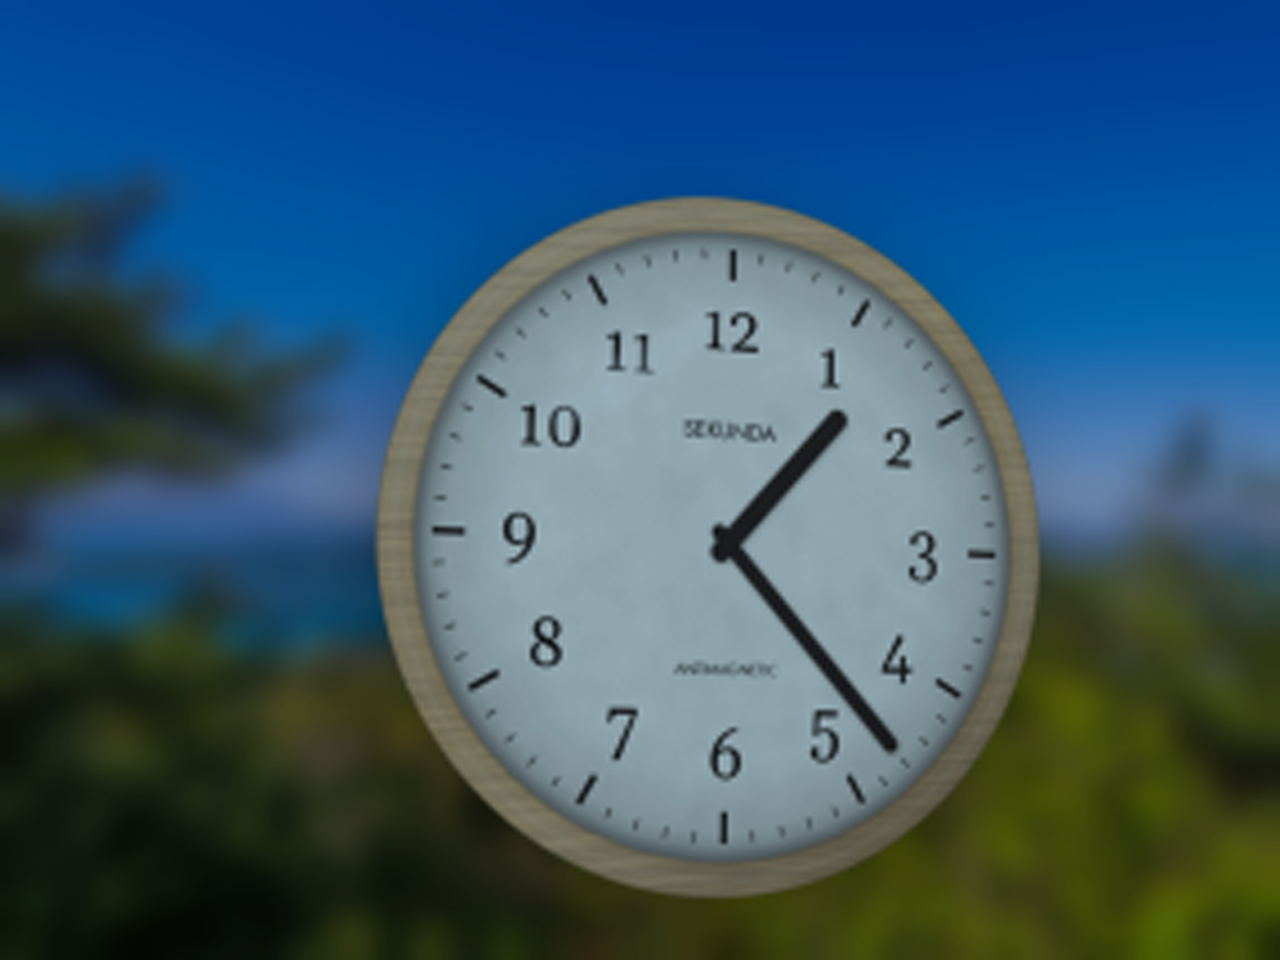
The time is 1:23
